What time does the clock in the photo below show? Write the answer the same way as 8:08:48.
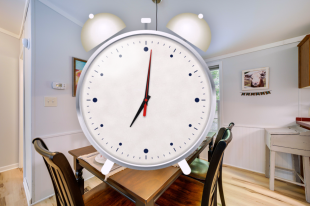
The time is 7:01:01
